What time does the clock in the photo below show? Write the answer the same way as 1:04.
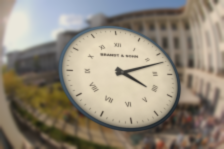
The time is 4:12
